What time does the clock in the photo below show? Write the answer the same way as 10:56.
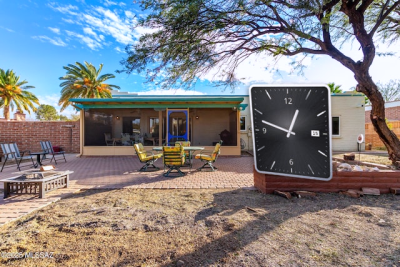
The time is 12:48
